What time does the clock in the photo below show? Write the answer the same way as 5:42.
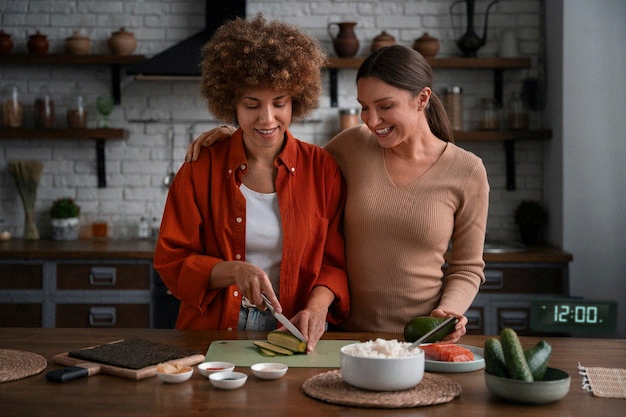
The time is 12:00
